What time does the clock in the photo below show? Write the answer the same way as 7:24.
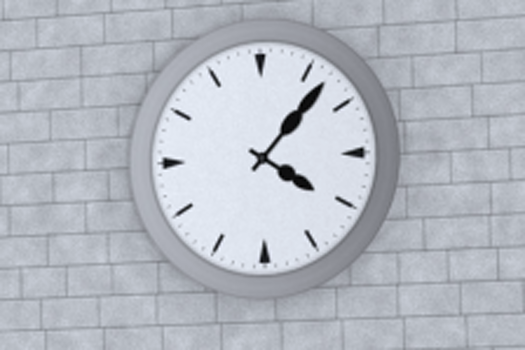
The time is 4:07
